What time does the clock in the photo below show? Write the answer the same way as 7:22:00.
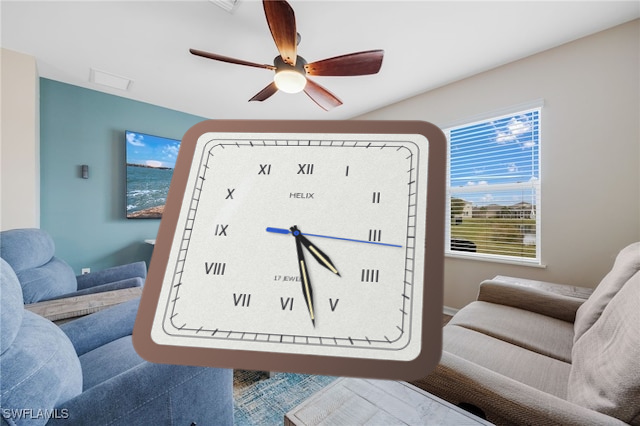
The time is 4:27:16
